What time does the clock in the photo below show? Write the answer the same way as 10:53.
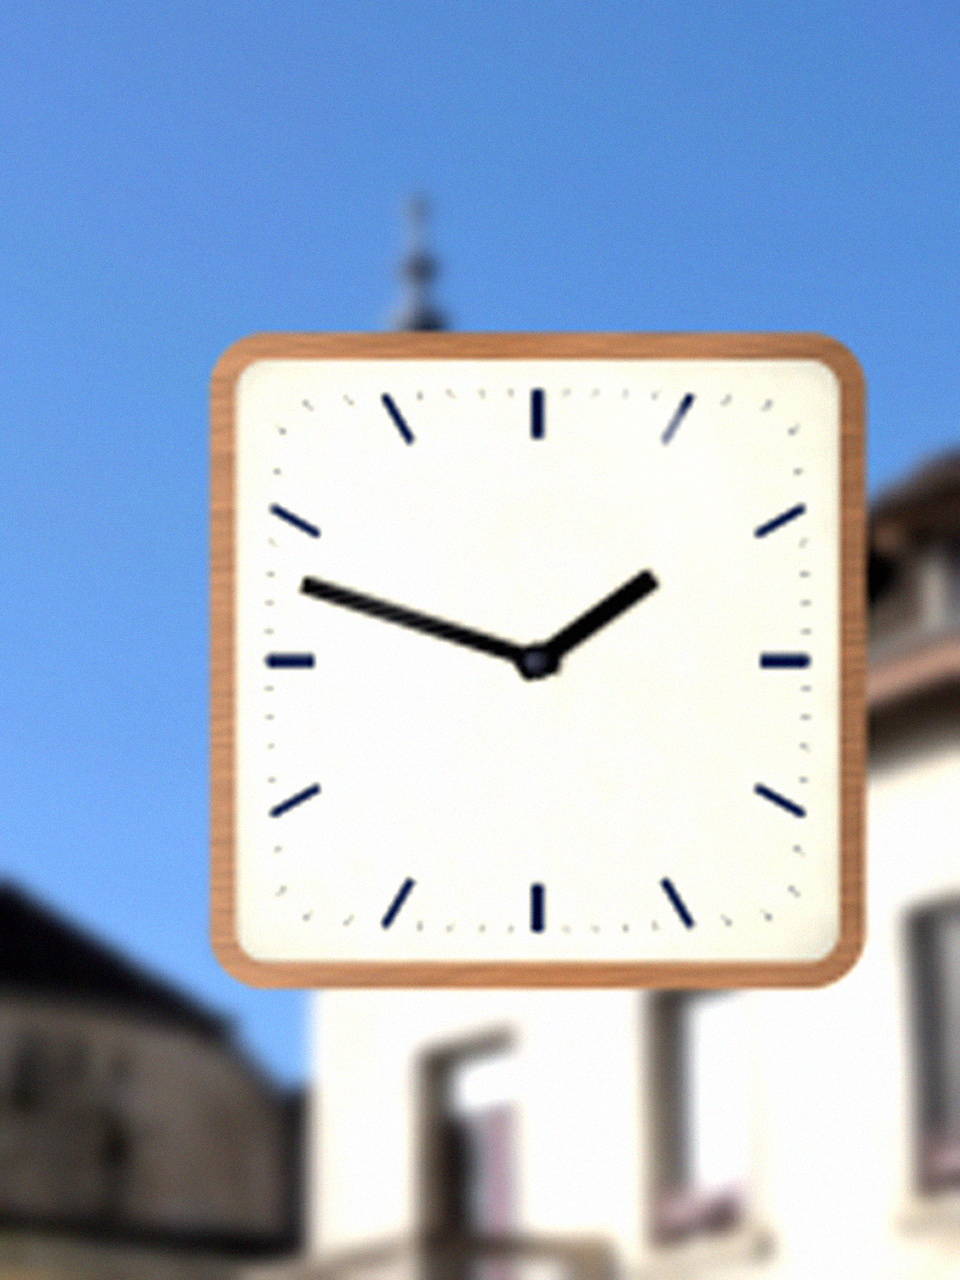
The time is 1:48
